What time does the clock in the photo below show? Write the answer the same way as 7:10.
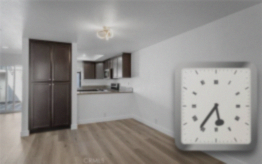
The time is 5:36
